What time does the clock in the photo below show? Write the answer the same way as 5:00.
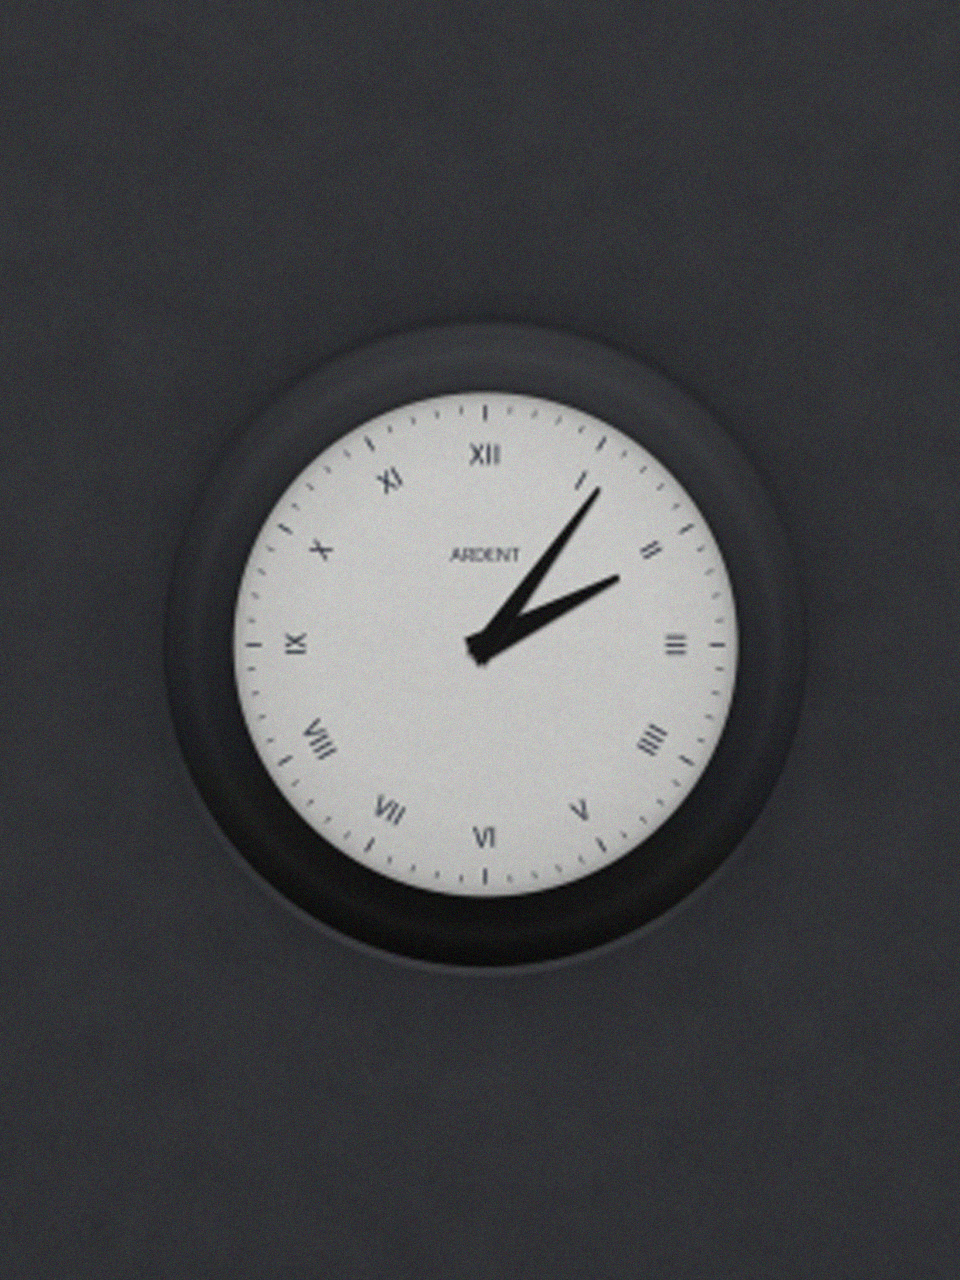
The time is 2:06
